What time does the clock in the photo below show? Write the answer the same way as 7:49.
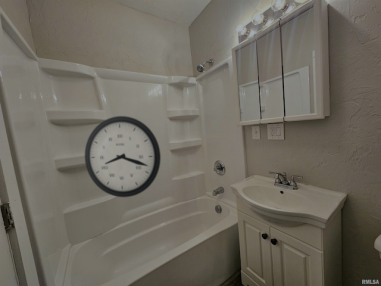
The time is 8:18
